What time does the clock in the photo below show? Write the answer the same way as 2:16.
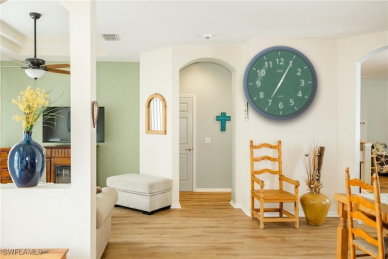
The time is 7:05
